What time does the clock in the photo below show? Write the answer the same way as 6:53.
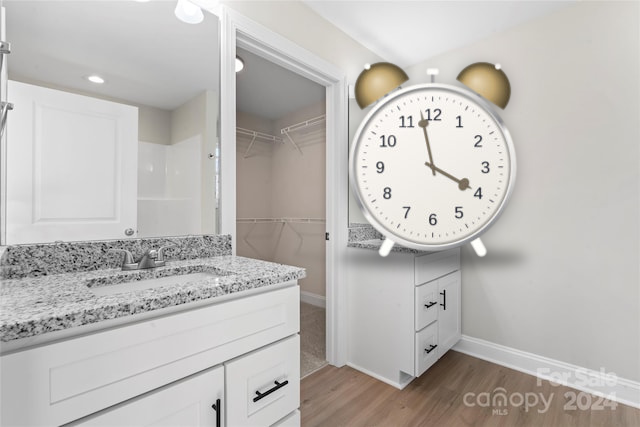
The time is 3:58
